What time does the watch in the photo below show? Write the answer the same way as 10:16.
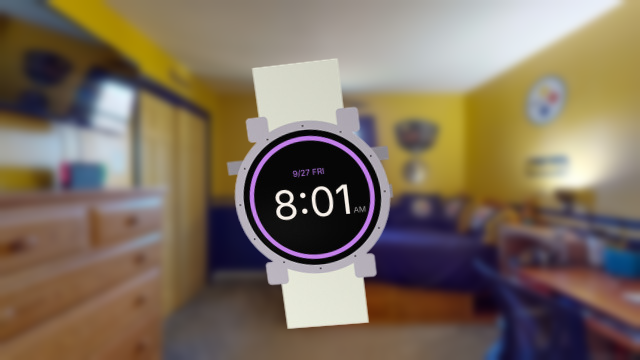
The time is 8:01
